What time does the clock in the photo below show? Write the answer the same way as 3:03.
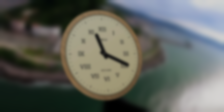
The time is 11:19
